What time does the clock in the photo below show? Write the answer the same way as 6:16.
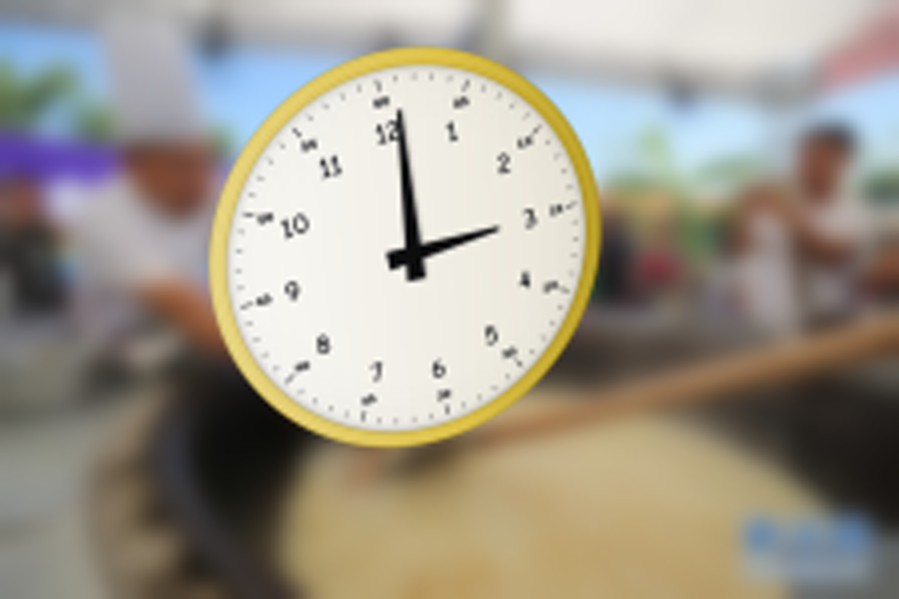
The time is 3:01
